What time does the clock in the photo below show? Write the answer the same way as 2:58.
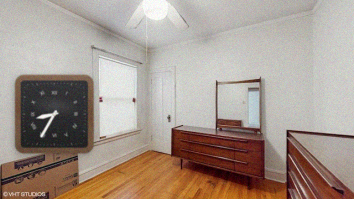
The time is 8:35
